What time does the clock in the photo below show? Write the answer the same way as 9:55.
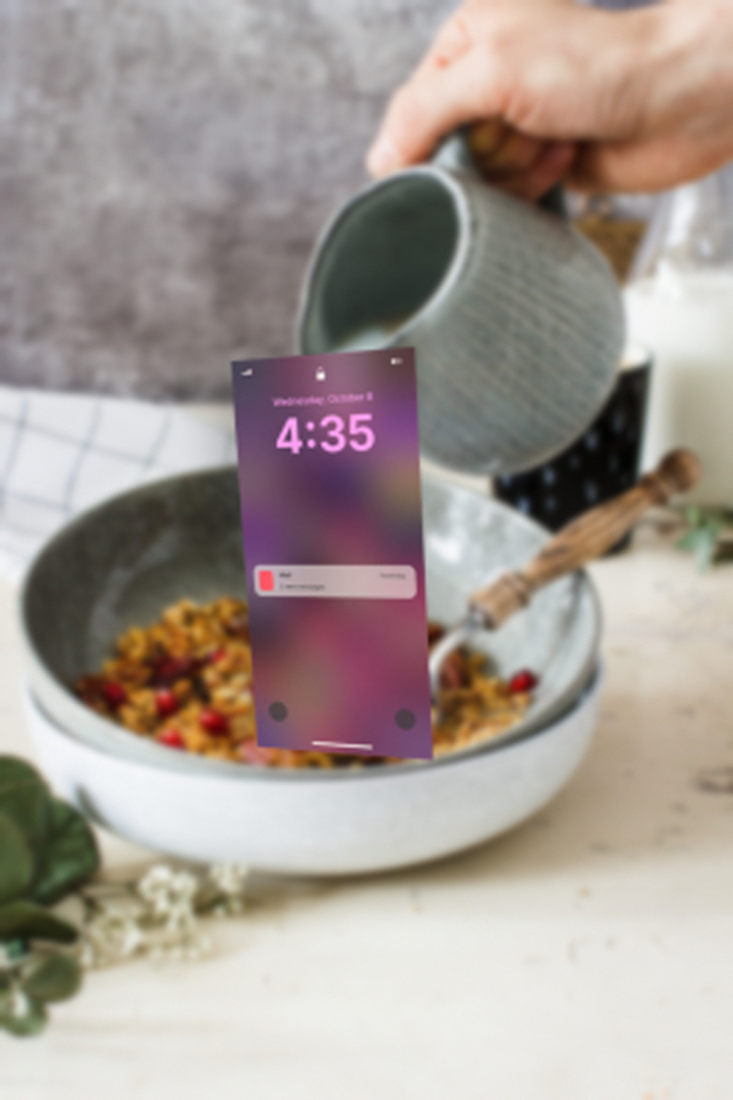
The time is 4:35
